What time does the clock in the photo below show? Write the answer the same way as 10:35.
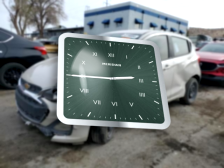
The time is 2:45
